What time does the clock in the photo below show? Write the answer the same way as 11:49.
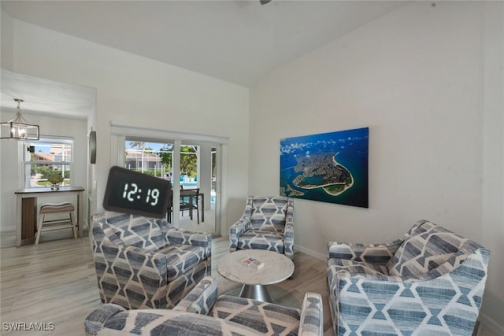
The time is 12:19
